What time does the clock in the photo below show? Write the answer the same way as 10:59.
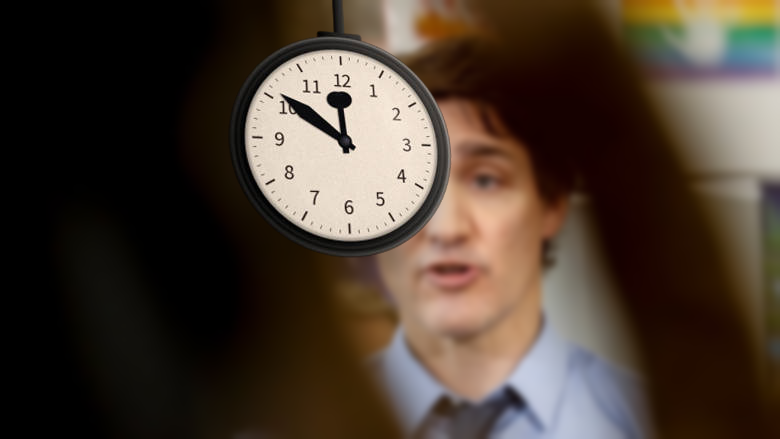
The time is 11:51
